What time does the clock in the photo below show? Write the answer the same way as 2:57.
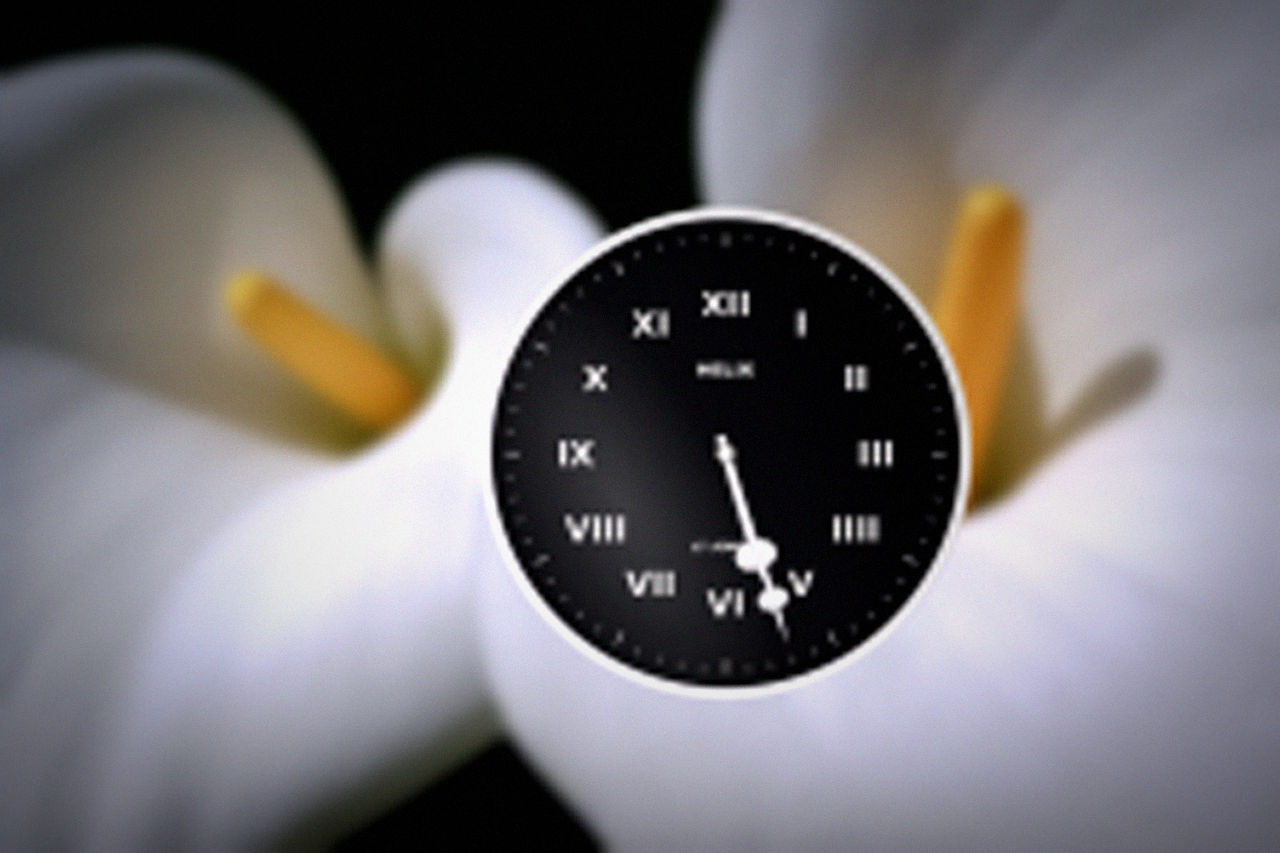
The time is 5:27
